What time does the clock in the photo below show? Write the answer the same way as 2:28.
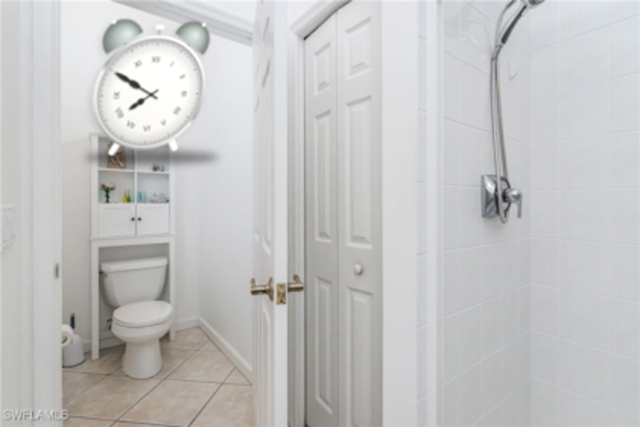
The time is 7:50
